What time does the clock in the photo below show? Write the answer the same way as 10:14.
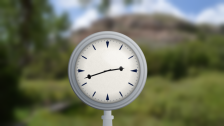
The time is 2:42
